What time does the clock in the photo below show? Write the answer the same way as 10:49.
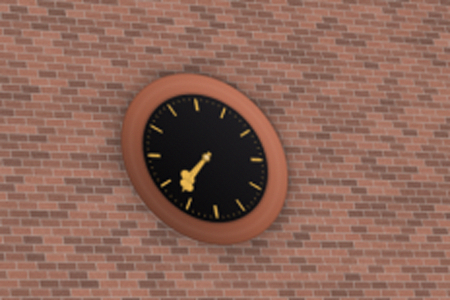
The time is 7:37
